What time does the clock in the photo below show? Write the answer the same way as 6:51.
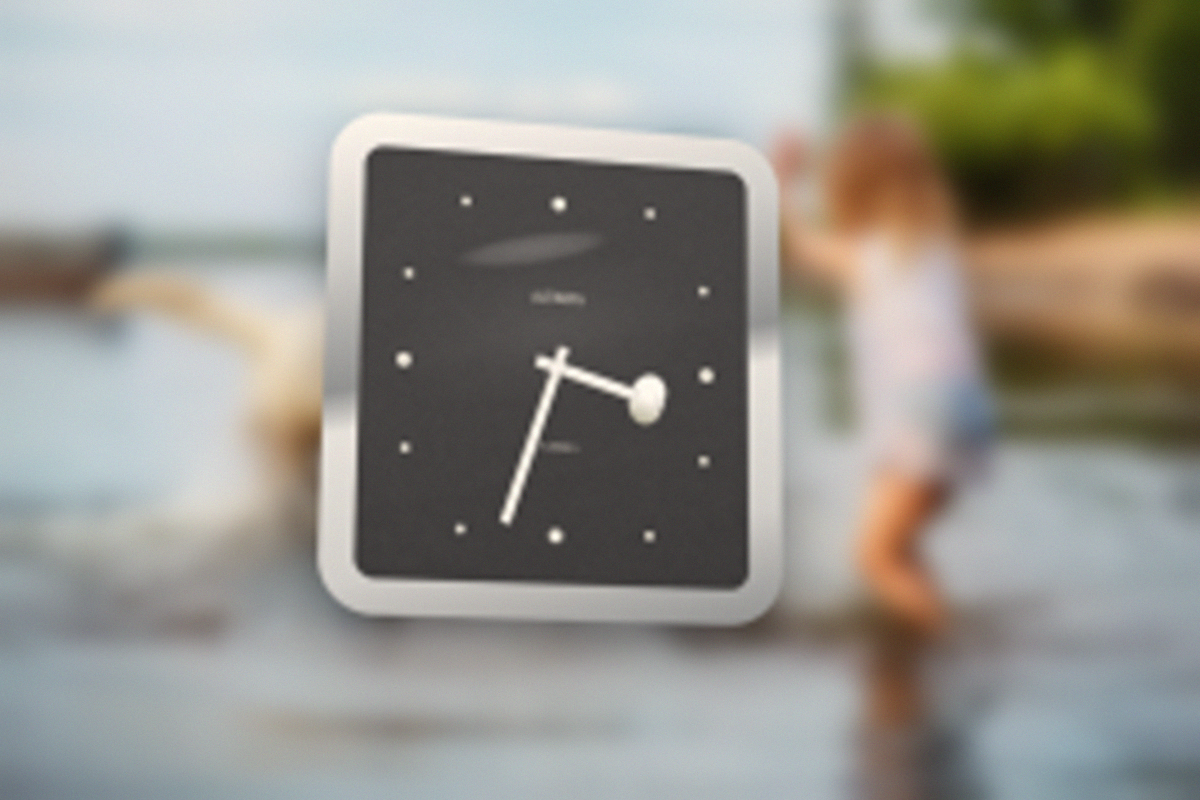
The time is 3:33
